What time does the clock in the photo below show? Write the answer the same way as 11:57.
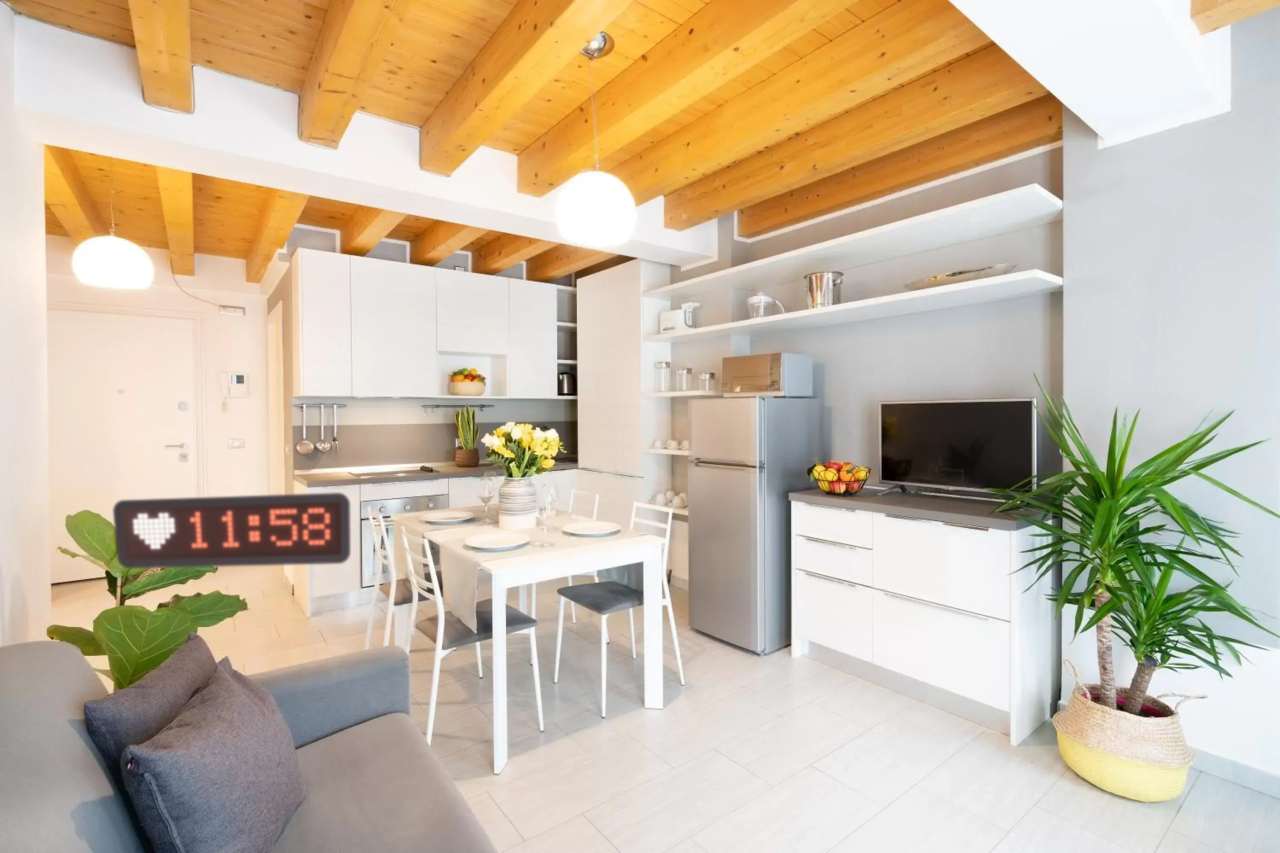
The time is 11:58
